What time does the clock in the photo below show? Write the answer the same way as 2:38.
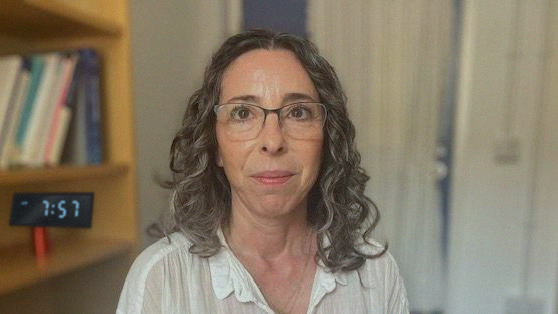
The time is 7:57
